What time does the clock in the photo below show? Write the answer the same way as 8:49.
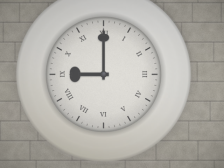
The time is 9:00
